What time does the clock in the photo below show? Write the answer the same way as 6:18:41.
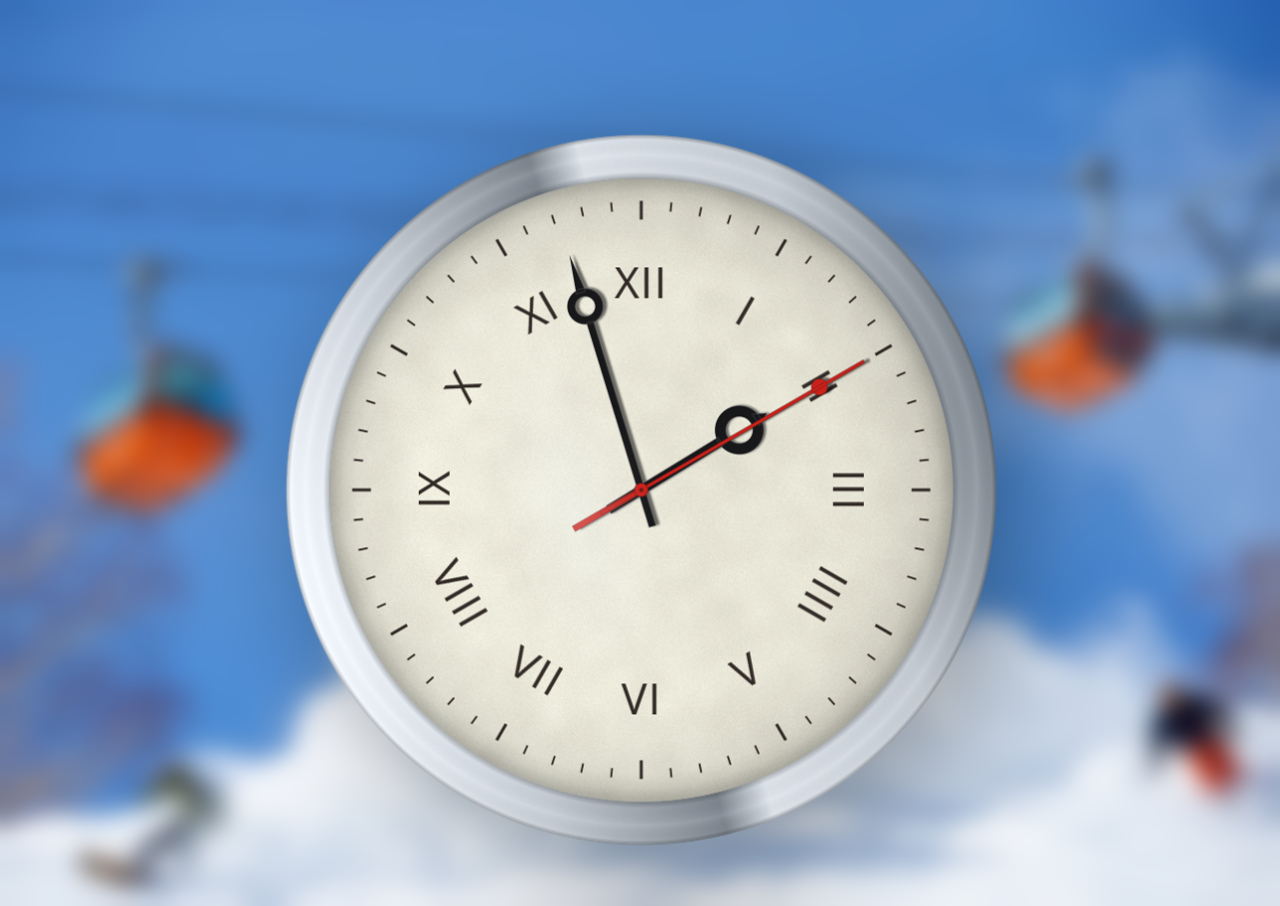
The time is 1:57:10
